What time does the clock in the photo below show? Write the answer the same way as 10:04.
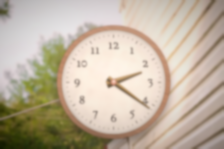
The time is 2:21
